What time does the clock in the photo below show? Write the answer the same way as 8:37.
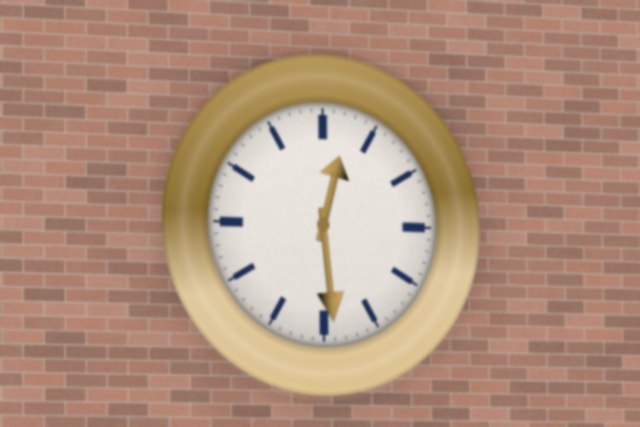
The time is 12:29
